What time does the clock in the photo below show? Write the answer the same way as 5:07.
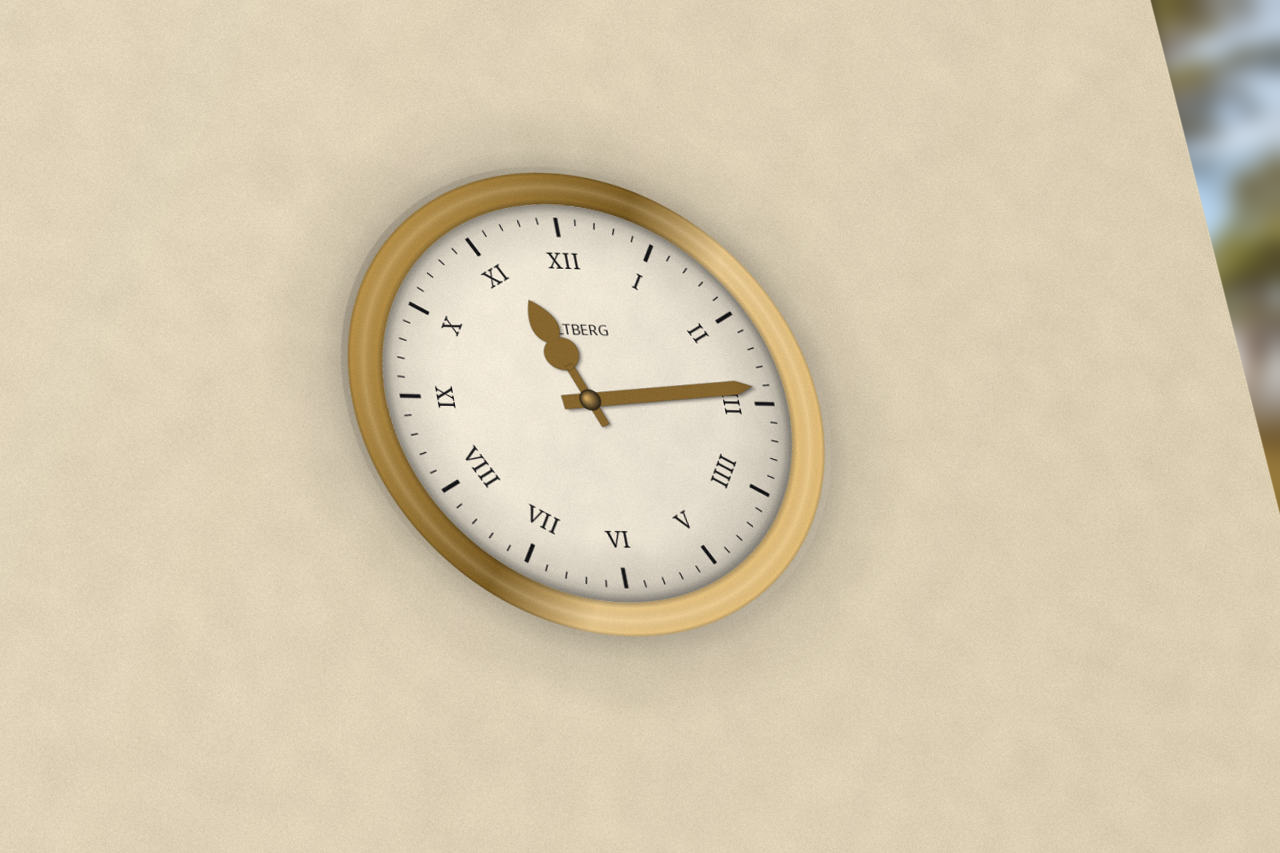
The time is 11:14
